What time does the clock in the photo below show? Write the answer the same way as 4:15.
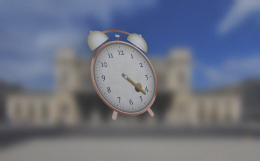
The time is 4:22
